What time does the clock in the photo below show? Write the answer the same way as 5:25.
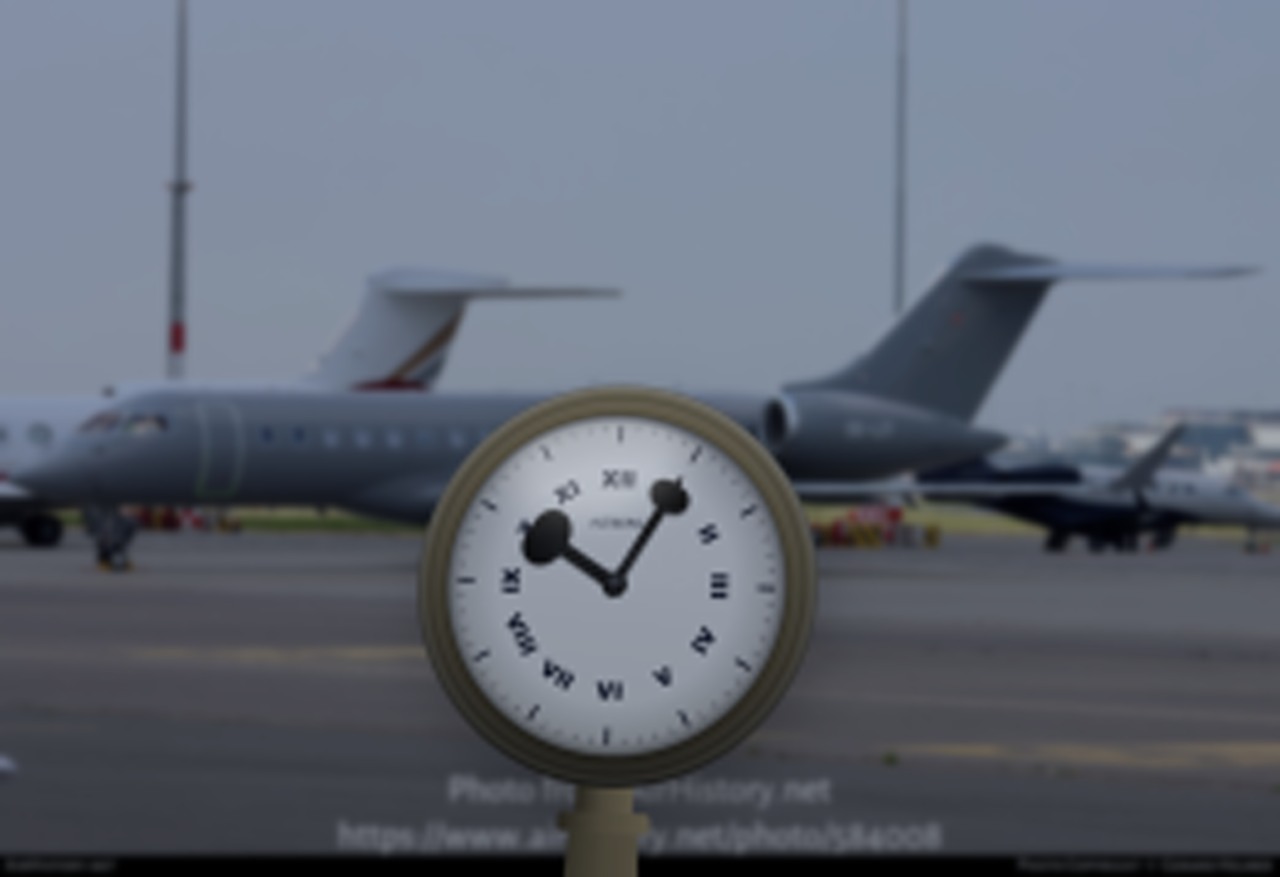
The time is 10:05
